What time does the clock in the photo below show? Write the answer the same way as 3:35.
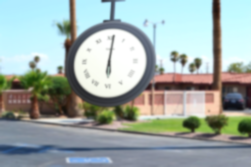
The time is 6:01
